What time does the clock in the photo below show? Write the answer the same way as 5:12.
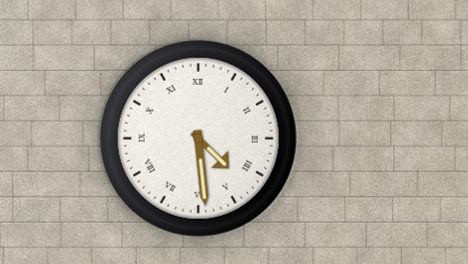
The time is 4:29
